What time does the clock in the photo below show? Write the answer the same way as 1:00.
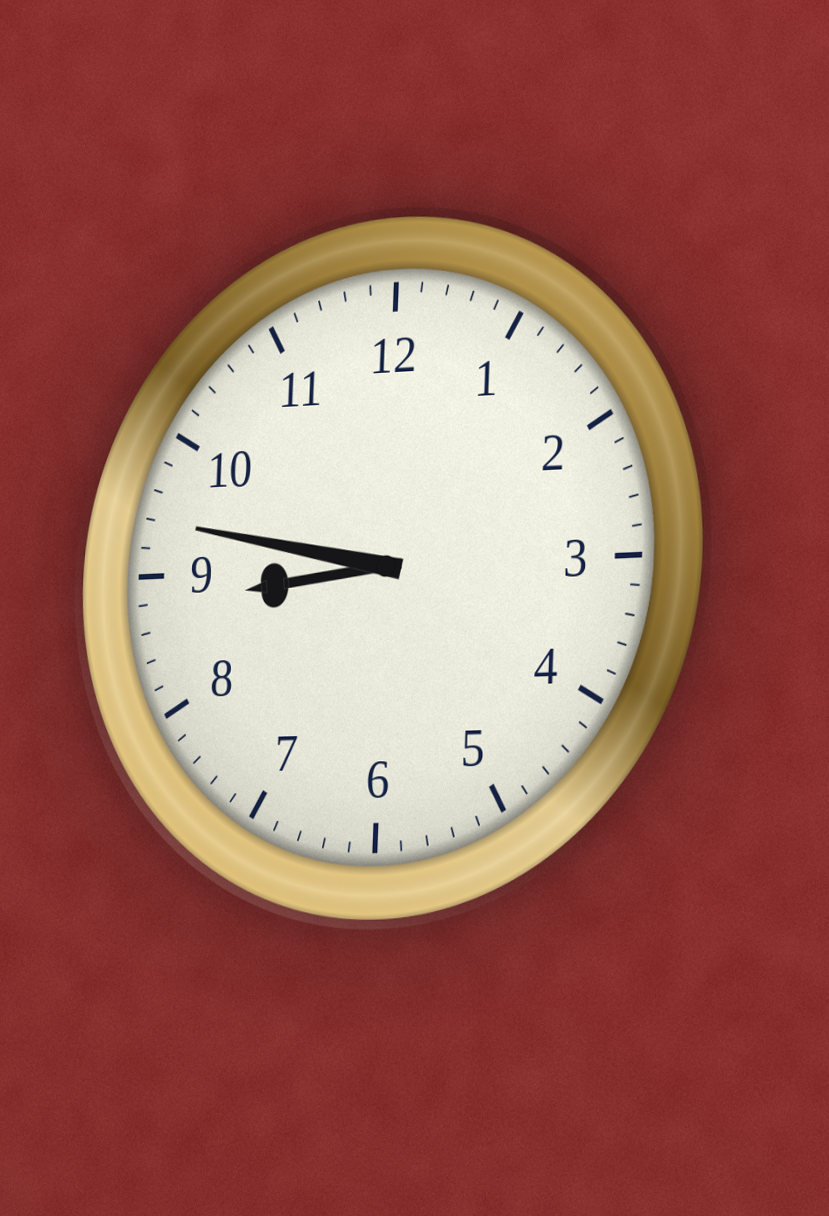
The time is 8:47
